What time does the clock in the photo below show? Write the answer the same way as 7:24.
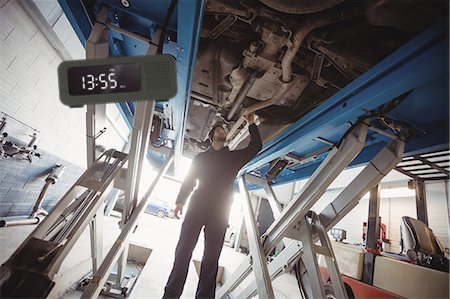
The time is 13:55
